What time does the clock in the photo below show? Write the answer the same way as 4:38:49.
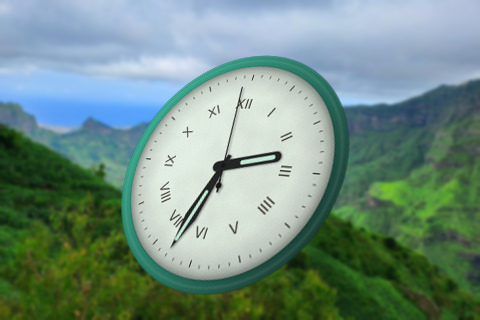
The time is 2:32:59
